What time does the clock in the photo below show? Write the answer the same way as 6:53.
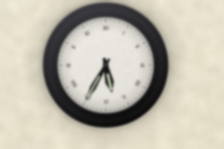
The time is 5:35
